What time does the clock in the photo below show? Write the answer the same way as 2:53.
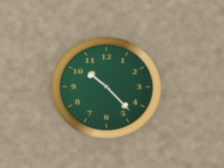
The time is 10:23
